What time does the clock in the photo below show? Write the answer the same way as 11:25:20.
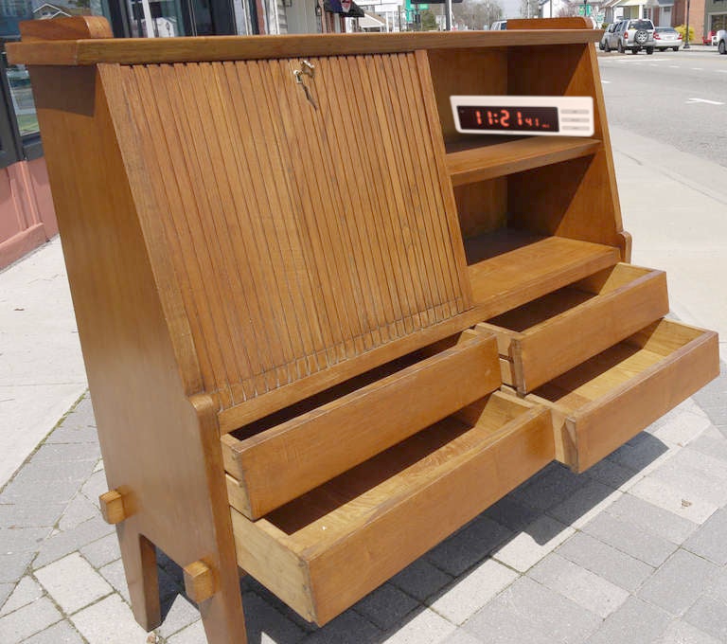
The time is 11:21:41
